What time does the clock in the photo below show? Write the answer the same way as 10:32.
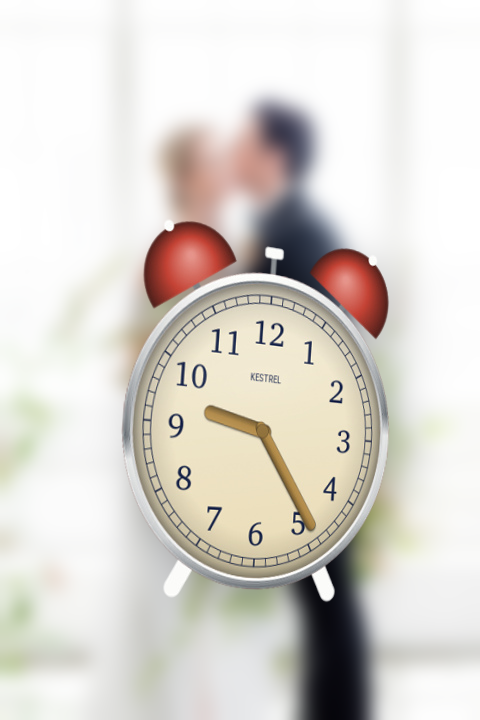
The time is 9:24
